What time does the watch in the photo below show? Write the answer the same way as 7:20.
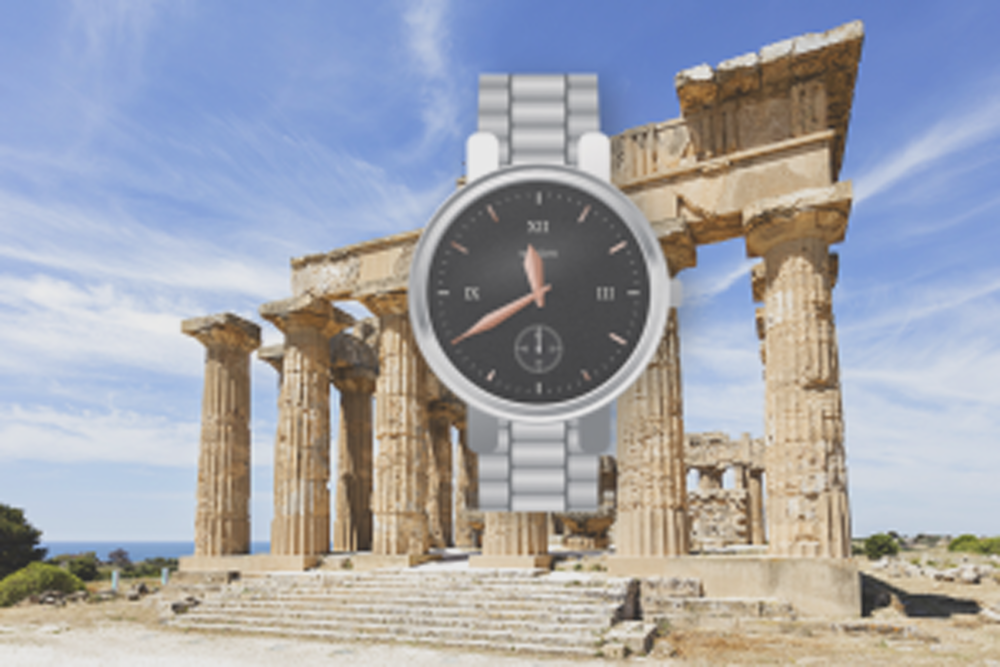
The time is 11:40
